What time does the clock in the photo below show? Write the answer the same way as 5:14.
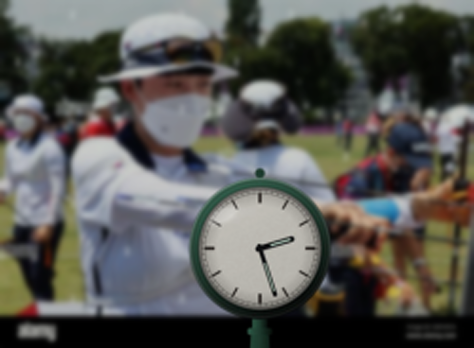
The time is 2:27
